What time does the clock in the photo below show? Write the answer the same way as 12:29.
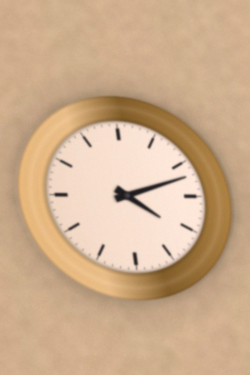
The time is 4:12
